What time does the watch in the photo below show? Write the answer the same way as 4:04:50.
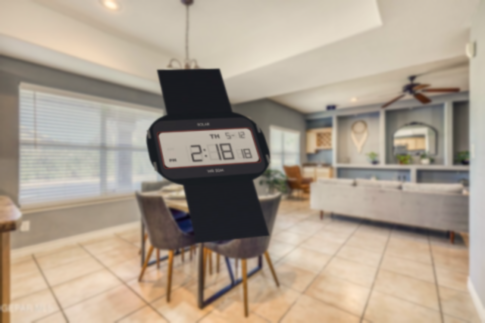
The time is 2:18:18
